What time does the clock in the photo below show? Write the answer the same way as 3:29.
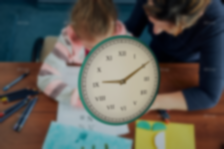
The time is 9:10
